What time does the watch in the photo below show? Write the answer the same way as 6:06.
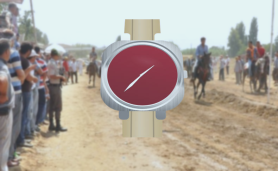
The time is 1:37
